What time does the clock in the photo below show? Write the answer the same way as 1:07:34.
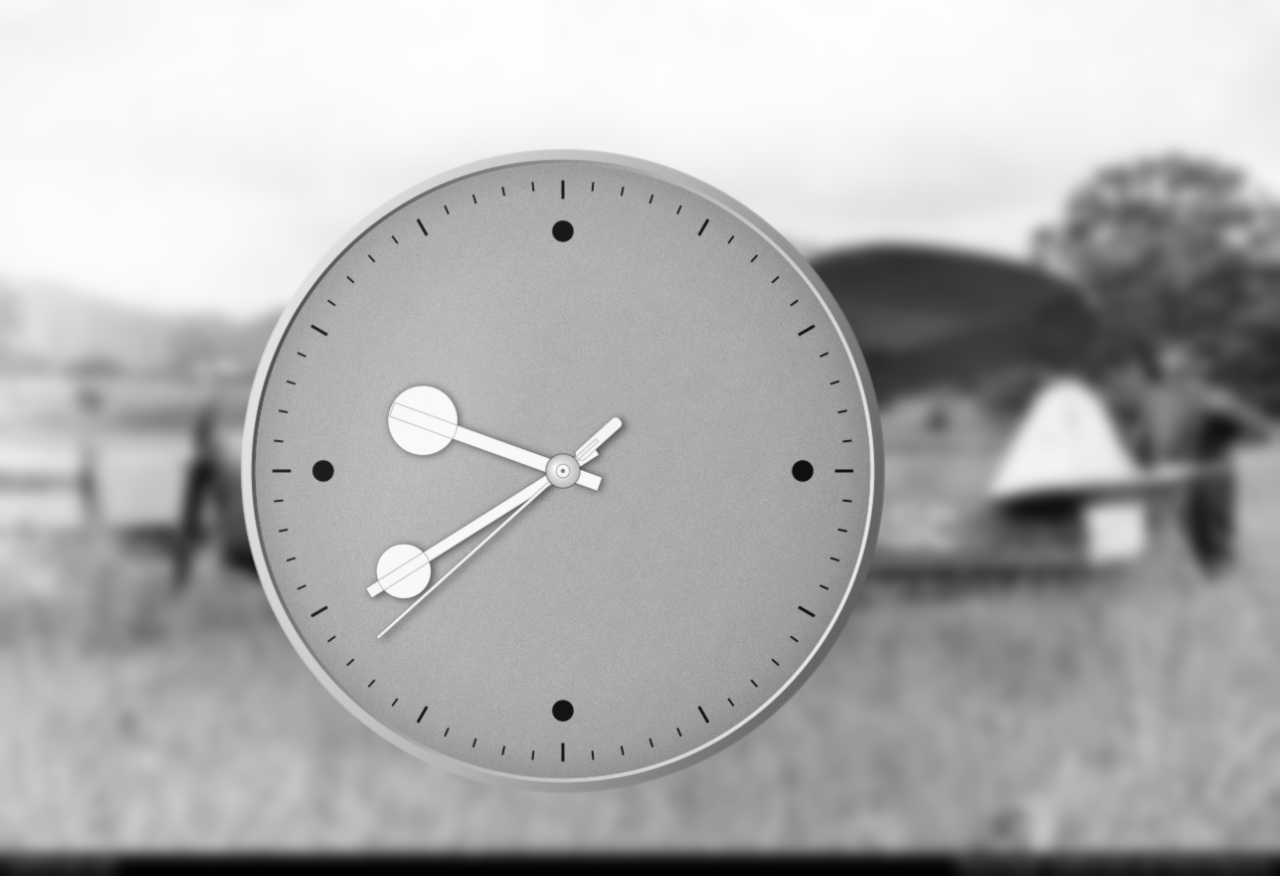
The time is 9:39:38
